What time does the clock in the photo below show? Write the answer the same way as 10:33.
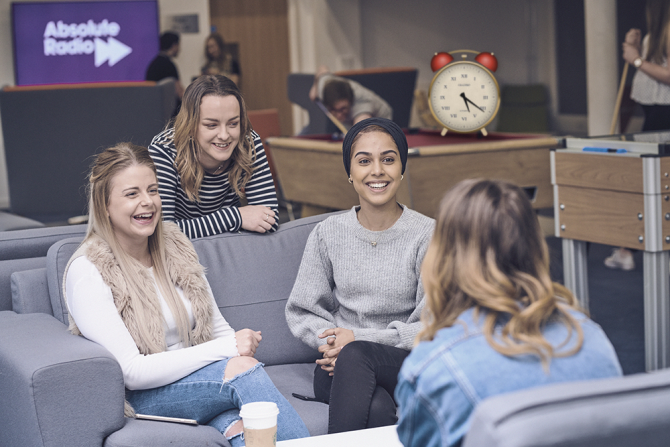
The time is 5:21
